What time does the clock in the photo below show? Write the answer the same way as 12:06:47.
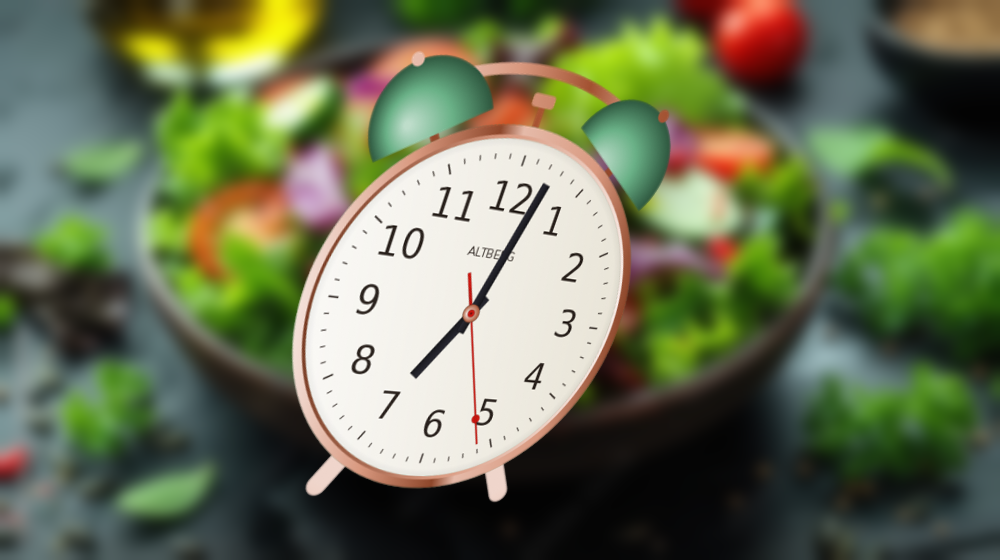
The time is 7:02:26
